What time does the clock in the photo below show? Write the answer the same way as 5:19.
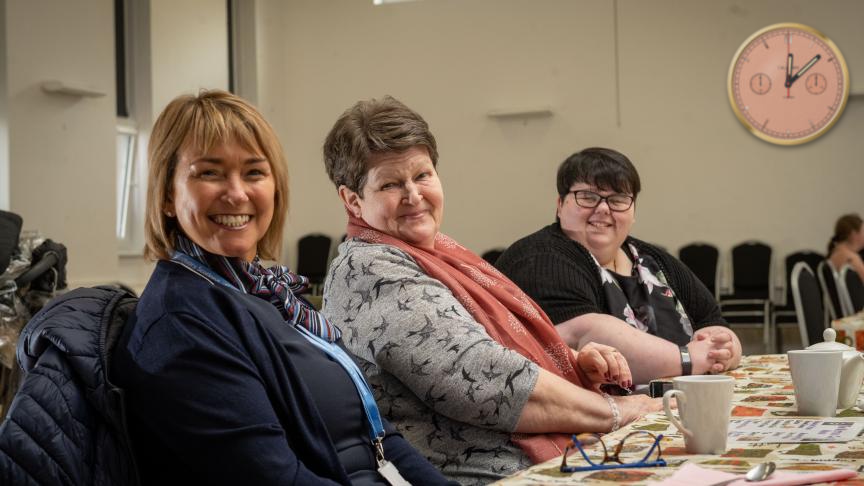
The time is 12:08
